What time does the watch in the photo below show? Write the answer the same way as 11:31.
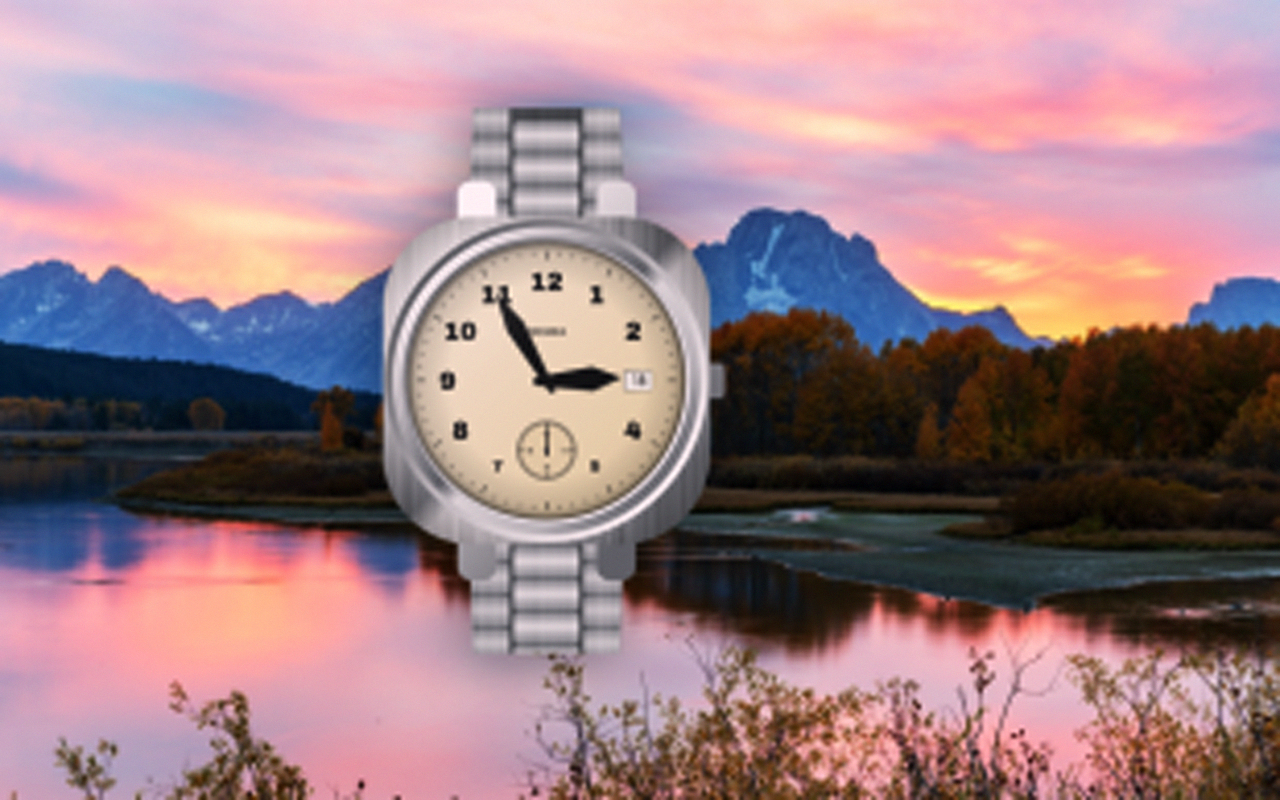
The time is 2:55
